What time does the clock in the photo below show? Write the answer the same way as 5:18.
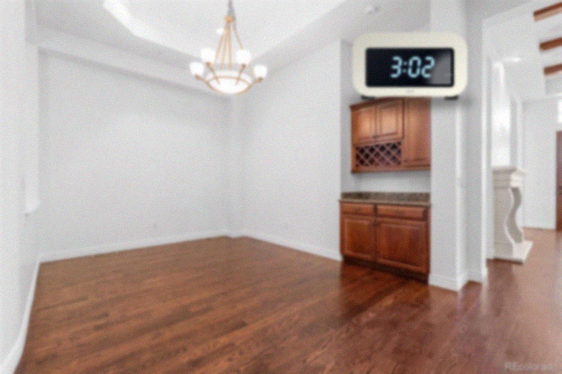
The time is 3:02
